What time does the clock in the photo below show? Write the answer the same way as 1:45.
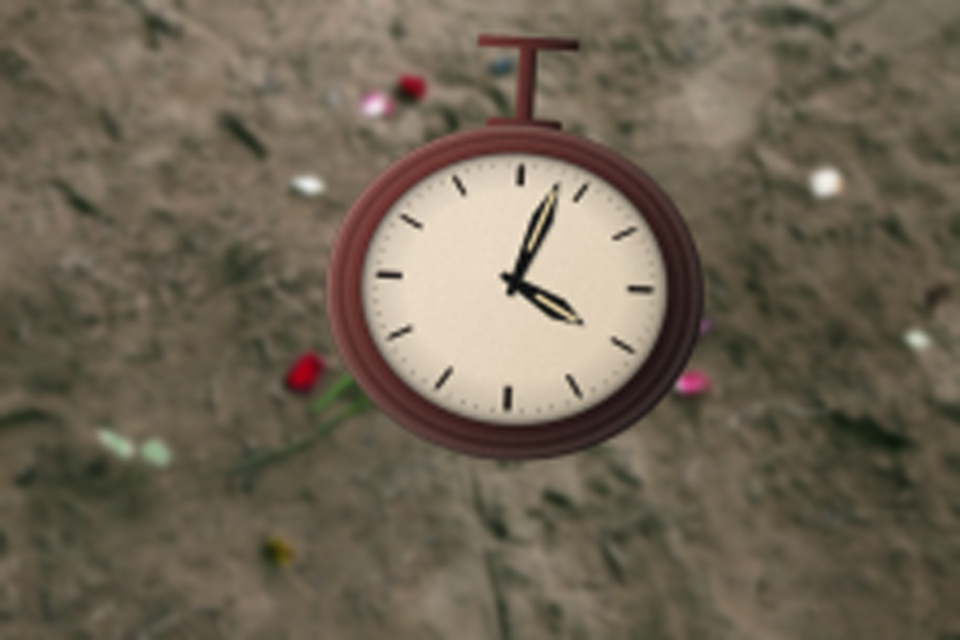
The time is 4:03
